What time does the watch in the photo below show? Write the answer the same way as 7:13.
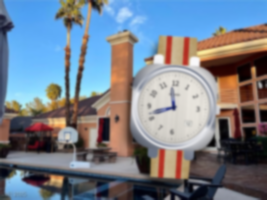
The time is 11:42
